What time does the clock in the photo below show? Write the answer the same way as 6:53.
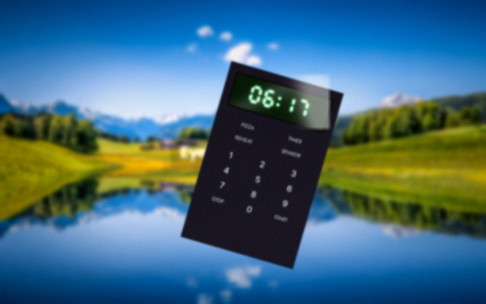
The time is 6:17
